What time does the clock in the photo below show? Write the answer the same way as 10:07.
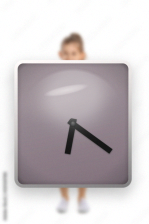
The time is 6:21
